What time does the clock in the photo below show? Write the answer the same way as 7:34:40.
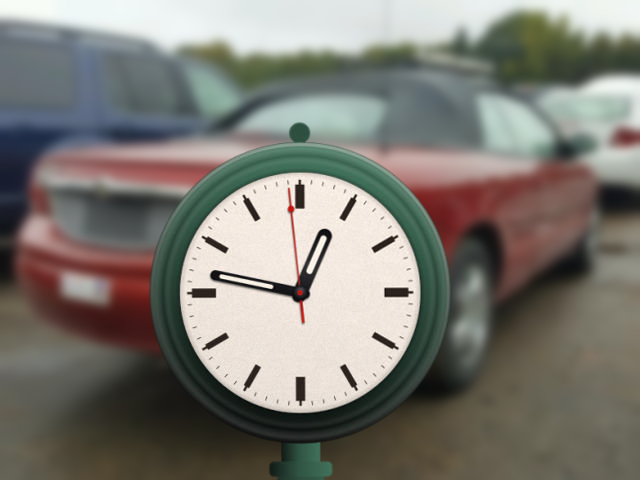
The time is 12:46:59
